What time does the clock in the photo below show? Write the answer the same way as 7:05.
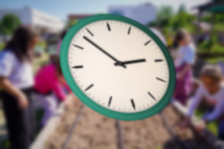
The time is 2:53
